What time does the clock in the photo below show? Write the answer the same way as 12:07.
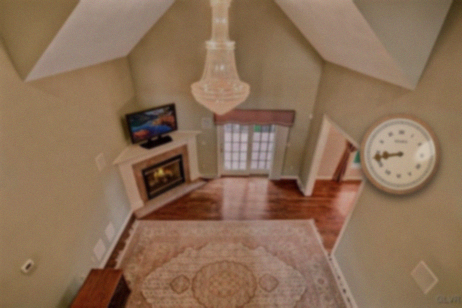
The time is 8:43
